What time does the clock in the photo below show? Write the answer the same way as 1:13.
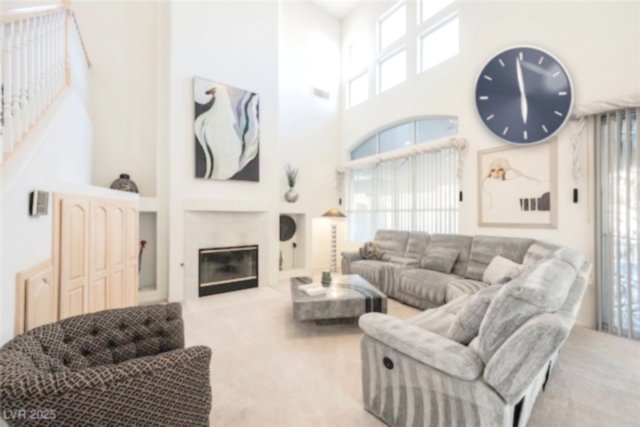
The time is 5:59
